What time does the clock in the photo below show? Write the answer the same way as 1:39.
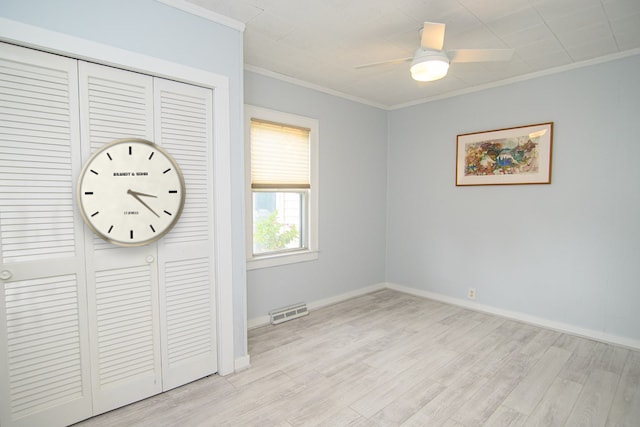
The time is 3:22
